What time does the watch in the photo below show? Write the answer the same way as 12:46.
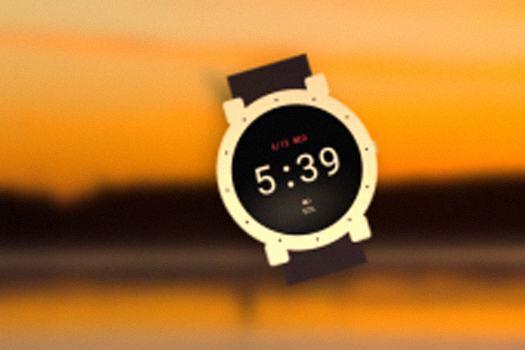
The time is 5:39
